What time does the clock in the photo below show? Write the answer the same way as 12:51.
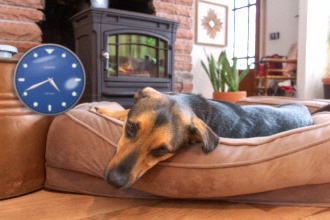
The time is 4:41
